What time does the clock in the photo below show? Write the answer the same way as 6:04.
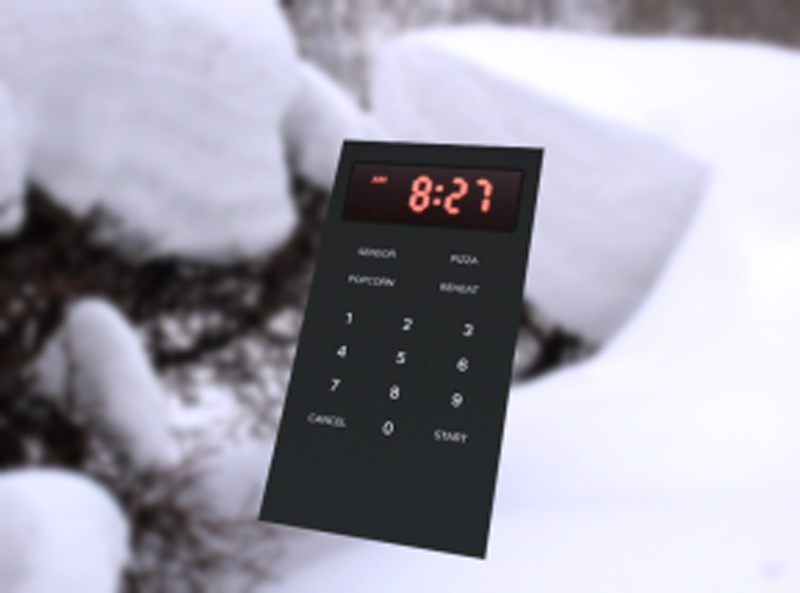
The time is 8:27
